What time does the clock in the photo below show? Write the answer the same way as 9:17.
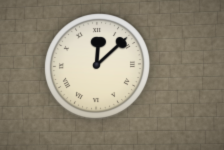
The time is 12:08
